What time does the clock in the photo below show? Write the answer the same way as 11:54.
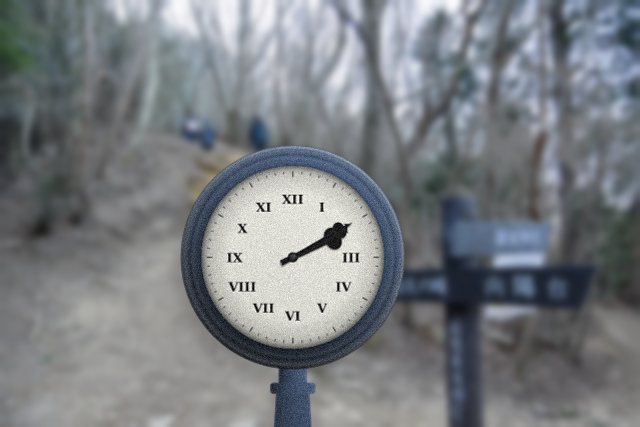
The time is 2:10
